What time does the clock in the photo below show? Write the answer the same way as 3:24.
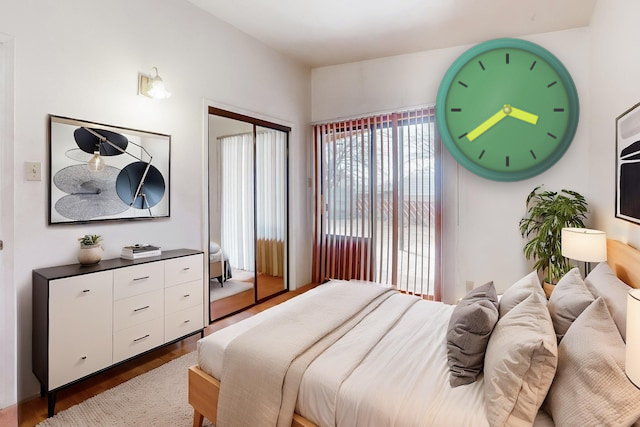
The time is 3:39
